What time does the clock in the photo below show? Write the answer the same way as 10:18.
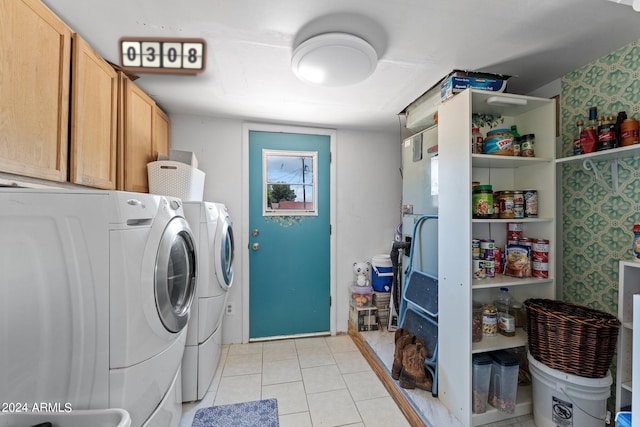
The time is 3:08
